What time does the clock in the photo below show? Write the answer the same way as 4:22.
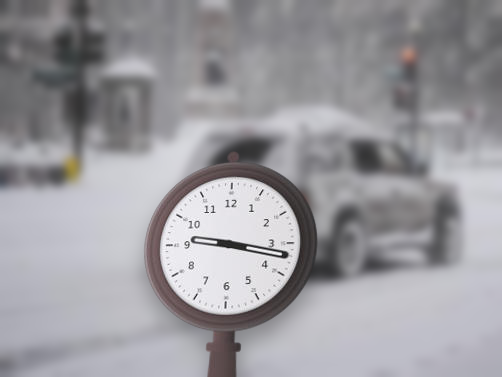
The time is 9:17
